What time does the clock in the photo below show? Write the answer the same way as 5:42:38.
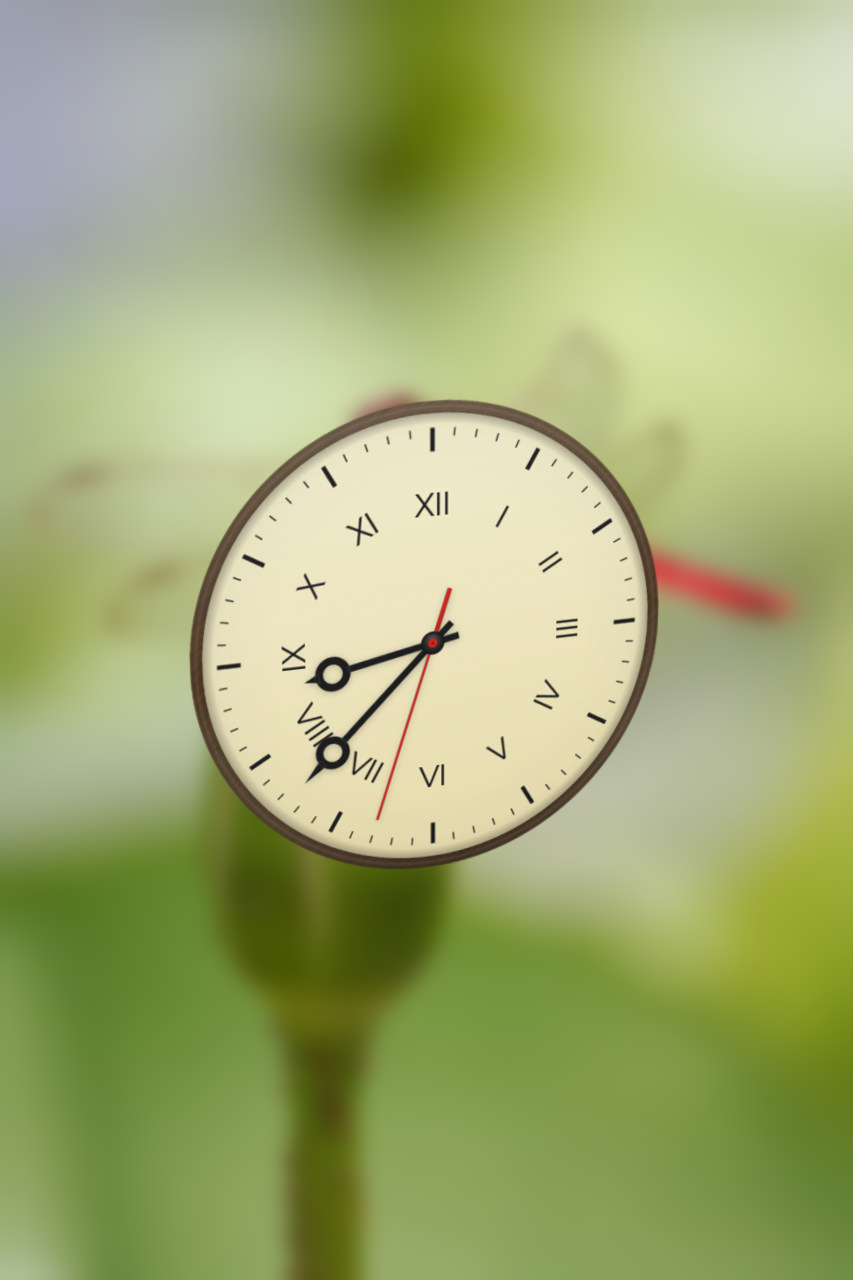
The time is 8:37:33
